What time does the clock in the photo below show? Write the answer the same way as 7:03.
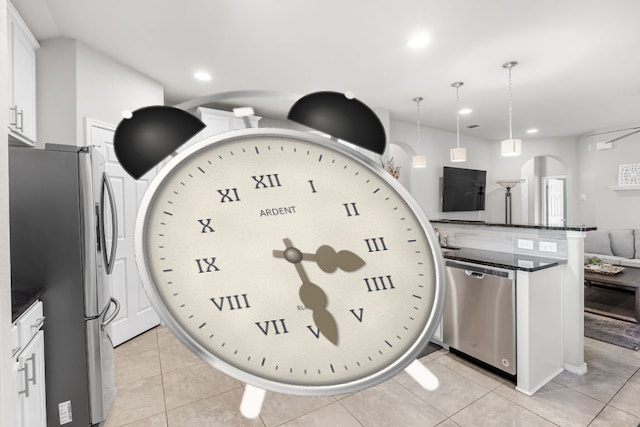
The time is 3:29
